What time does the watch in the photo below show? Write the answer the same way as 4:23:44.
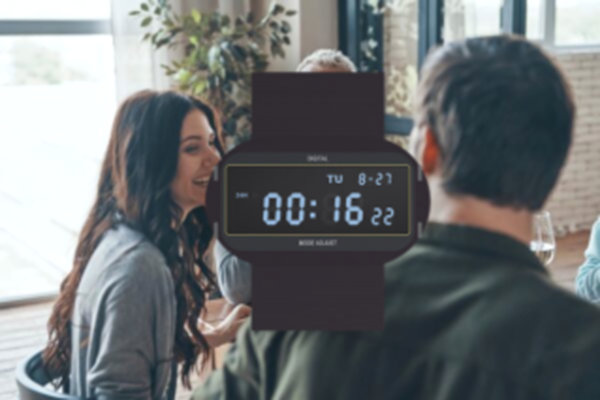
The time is 0:16:22
